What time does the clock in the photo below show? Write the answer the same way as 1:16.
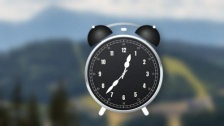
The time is 12:37
